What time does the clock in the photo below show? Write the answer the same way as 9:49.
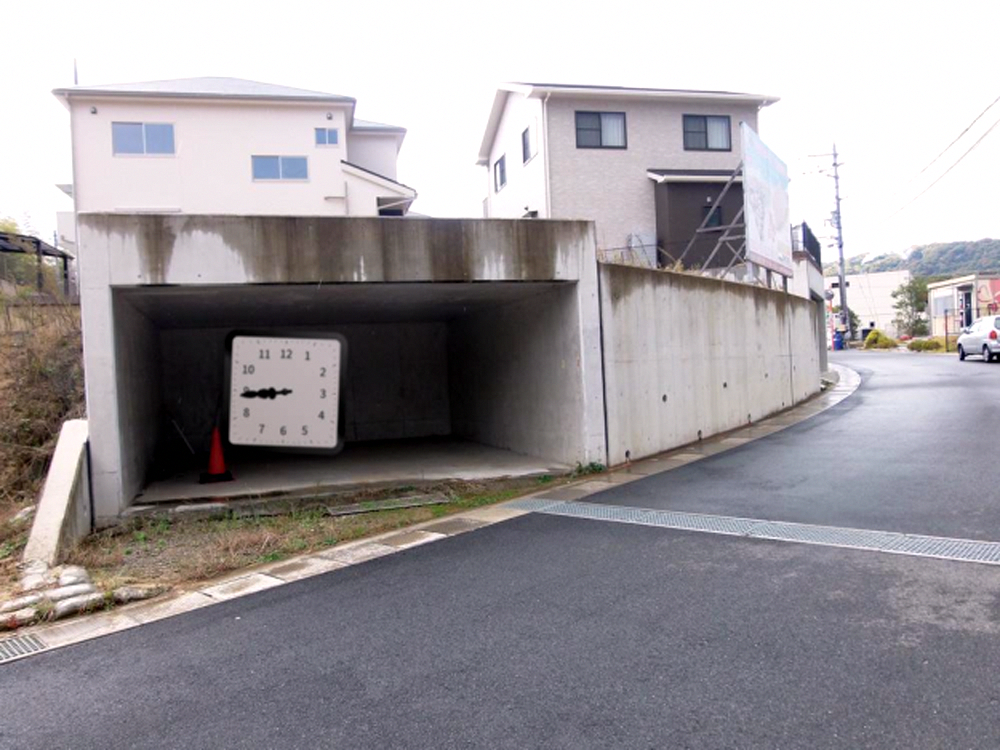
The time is 8:44
